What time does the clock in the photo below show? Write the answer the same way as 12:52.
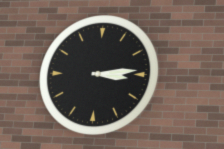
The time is 3:14
